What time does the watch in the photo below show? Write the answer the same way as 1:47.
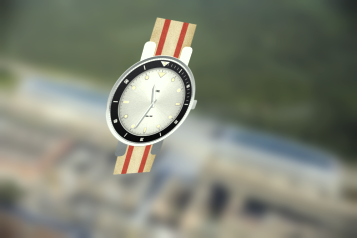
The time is 11:34
